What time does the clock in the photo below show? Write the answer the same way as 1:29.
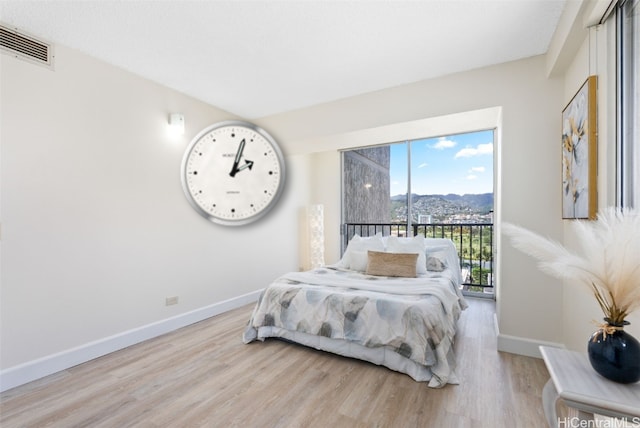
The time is 2:03
